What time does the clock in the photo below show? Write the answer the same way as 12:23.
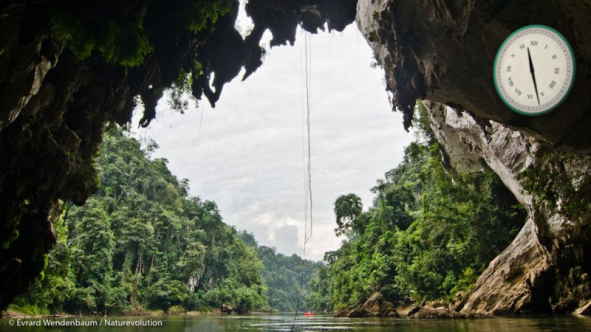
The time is 11:27
